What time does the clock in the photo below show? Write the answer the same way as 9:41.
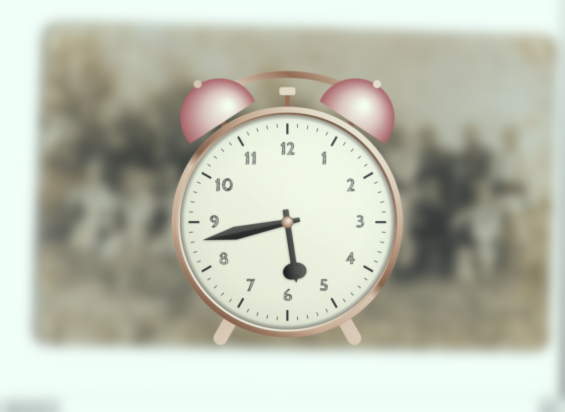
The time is 5:43
